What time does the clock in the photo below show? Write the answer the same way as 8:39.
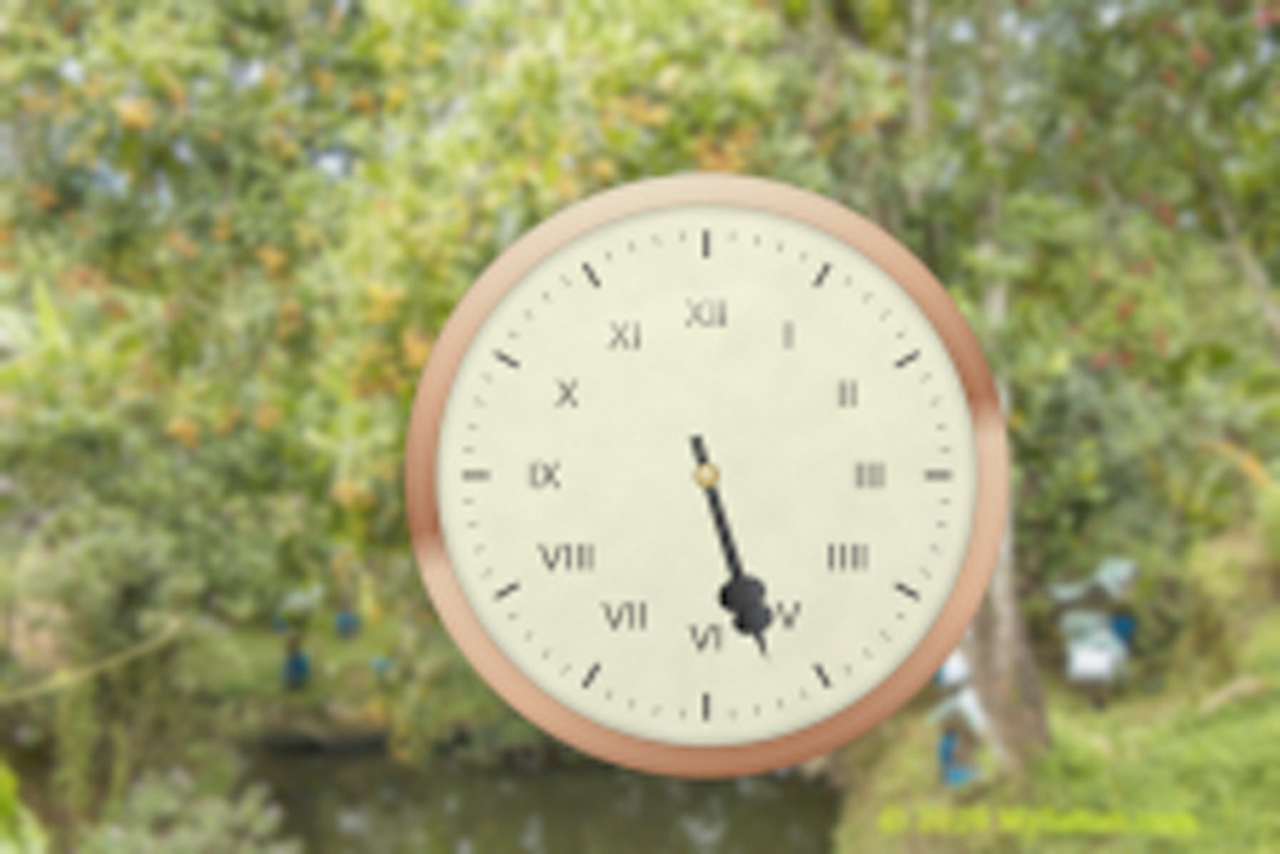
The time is 5:27
